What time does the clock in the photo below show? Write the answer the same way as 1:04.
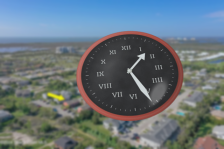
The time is 1:26
